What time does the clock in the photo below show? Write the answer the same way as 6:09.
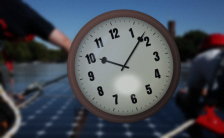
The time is 10:08
